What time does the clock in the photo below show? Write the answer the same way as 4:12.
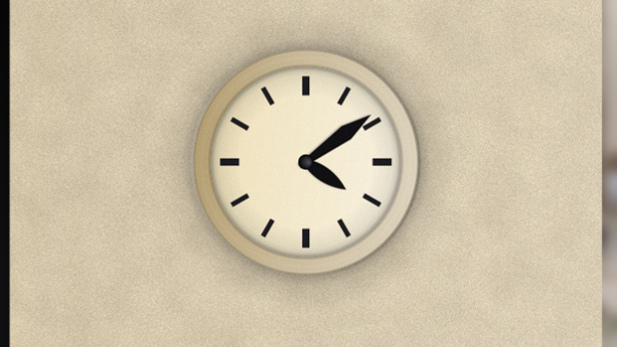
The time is 4:09
